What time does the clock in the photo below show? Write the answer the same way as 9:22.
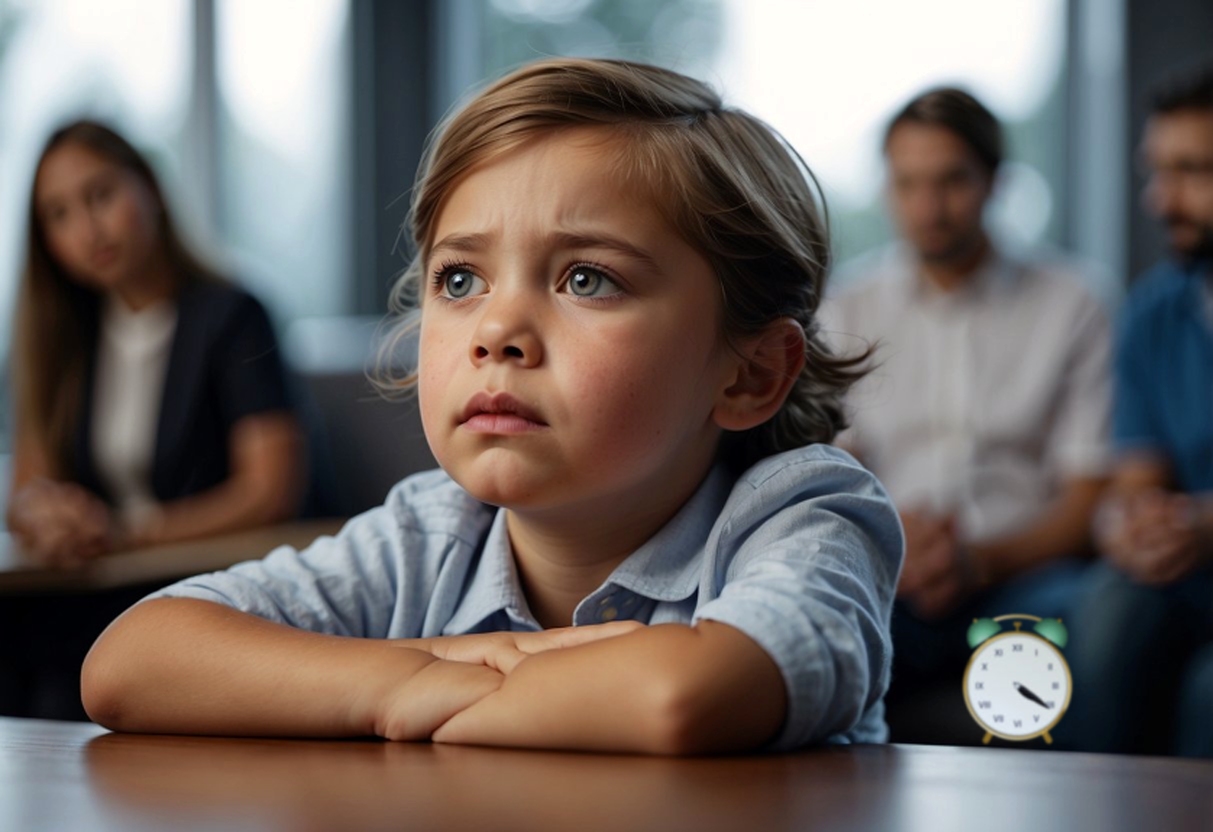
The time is 4:21
